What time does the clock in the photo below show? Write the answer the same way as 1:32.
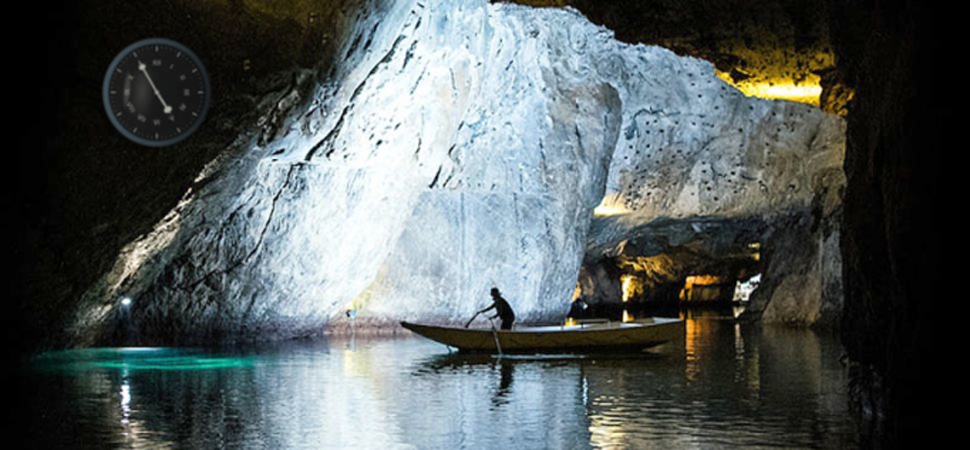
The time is 4:55
